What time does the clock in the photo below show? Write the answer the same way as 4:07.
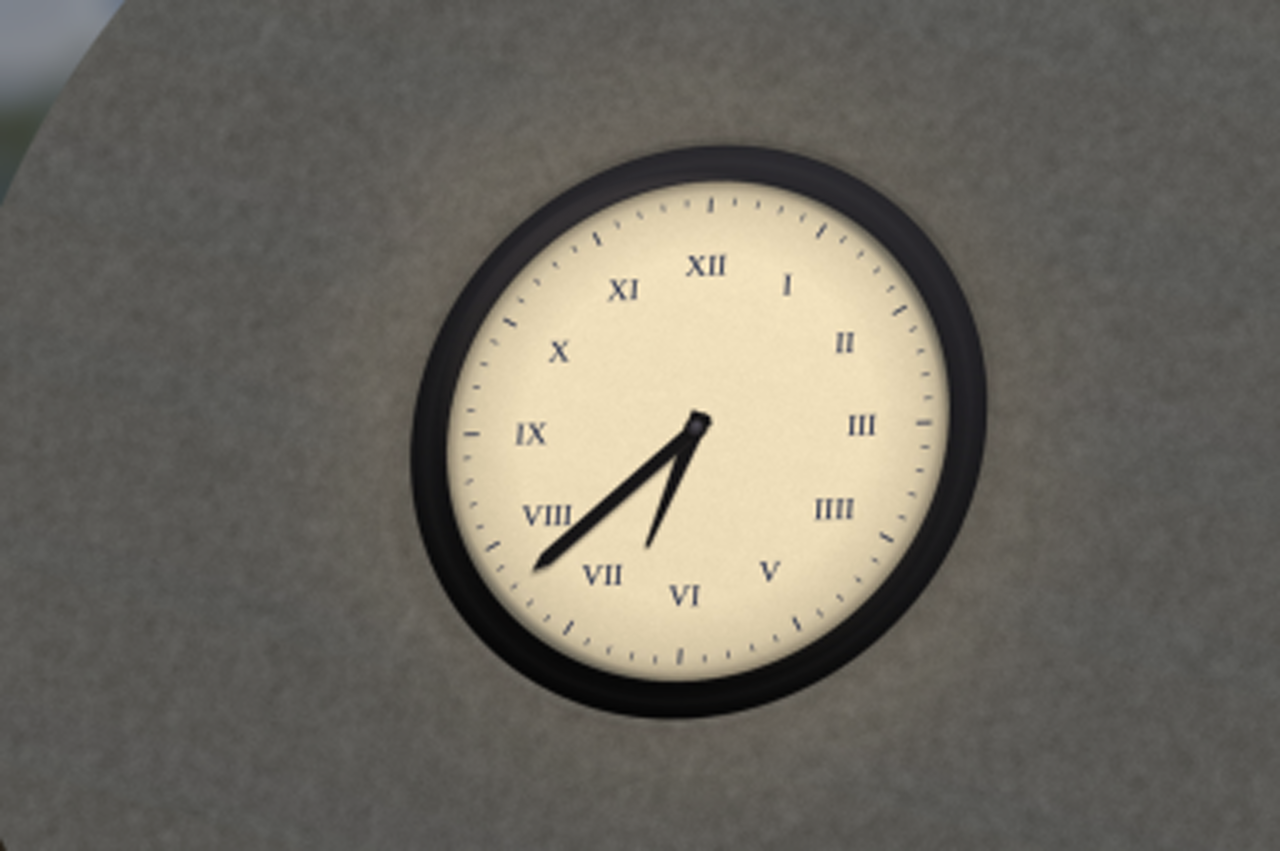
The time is 6:38
